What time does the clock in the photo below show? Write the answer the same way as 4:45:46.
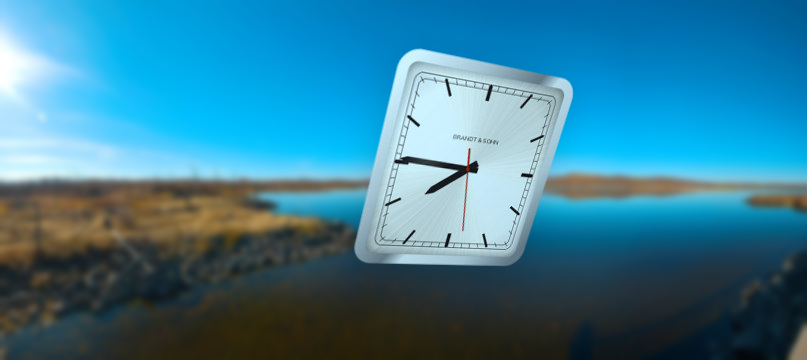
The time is 7:45:28
